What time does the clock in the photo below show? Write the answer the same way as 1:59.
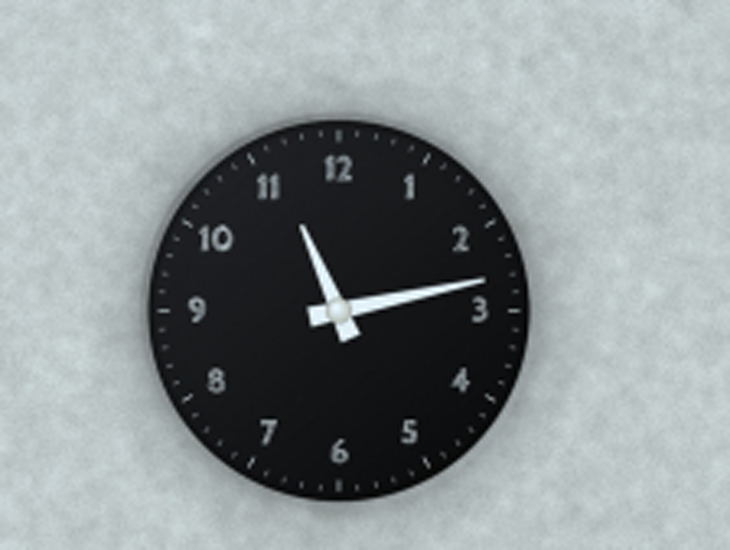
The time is 11:13
